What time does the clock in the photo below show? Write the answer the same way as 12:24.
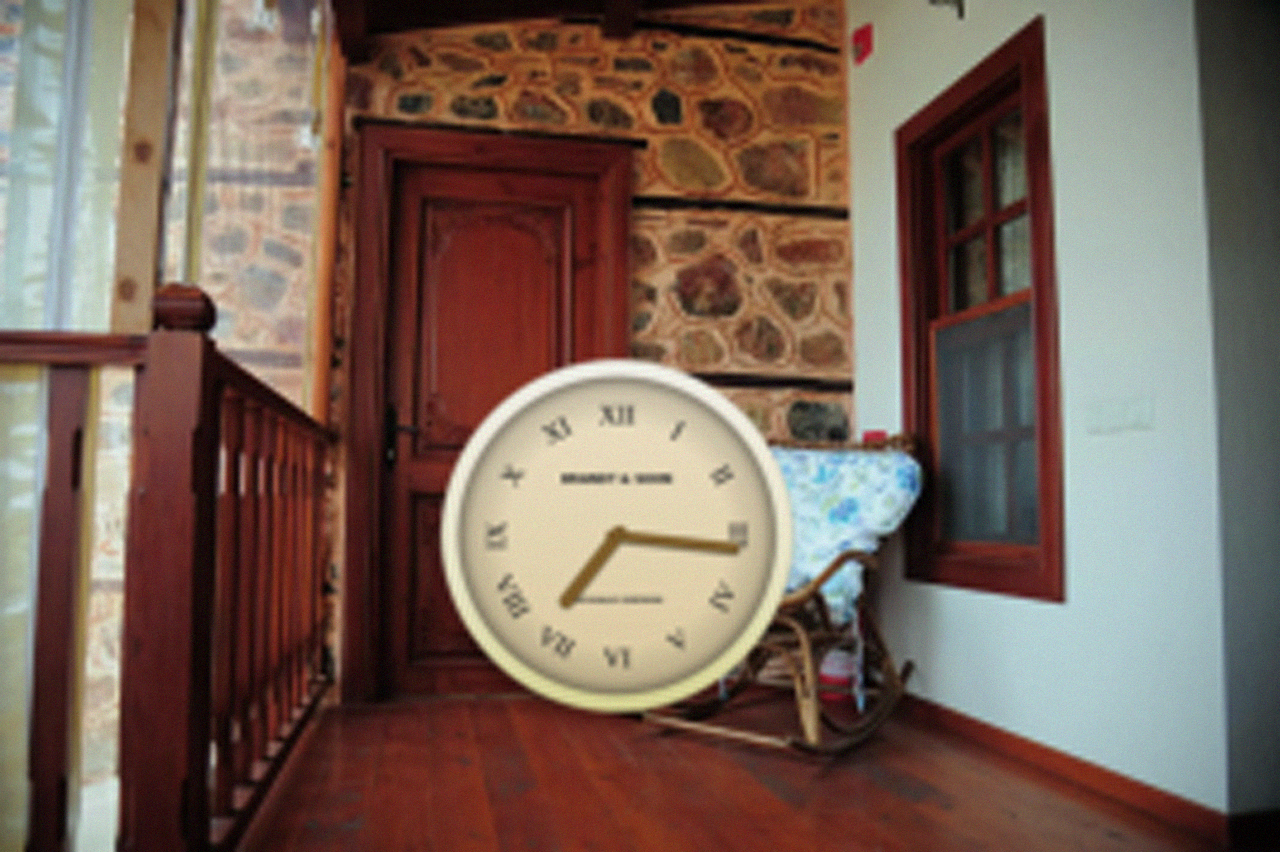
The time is 7:16
